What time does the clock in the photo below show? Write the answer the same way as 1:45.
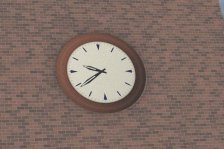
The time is 9:39
